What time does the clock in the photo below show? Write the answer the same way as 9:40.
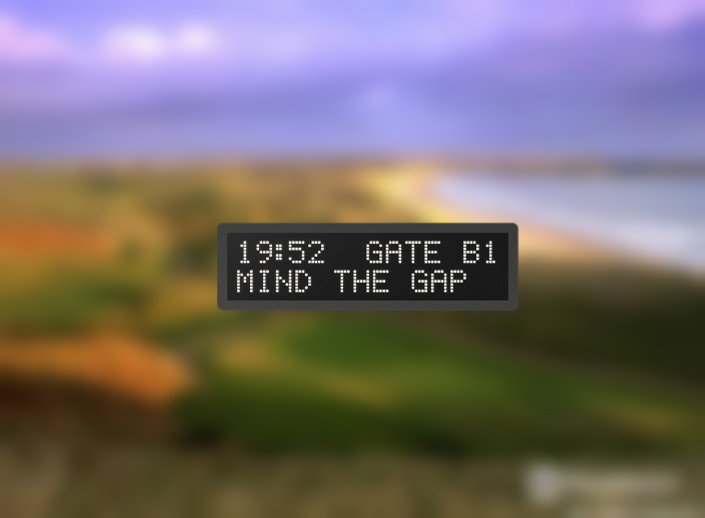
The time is 19:52
